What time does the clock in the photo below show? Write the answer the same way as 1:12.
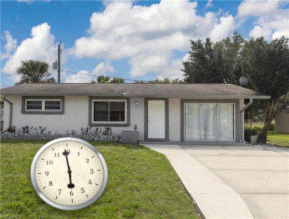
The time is 5:59
